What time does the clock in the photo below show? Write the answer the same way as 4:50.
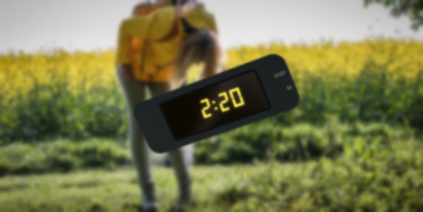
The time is 2:20
